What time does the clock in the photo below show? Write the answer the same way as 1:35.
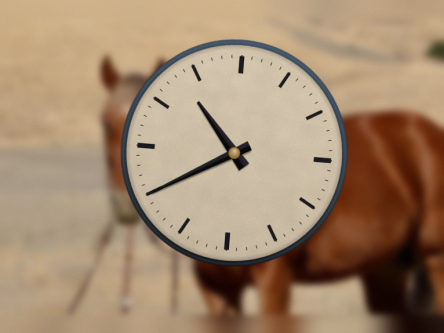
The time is 10:40
